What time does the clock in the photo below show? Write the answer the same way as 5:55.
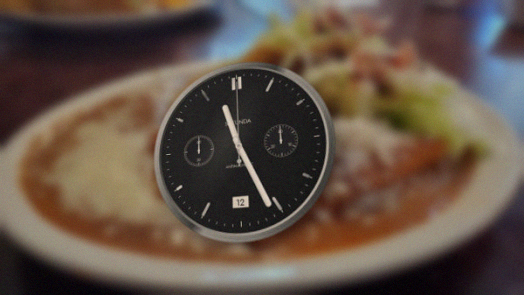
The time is 11:26
